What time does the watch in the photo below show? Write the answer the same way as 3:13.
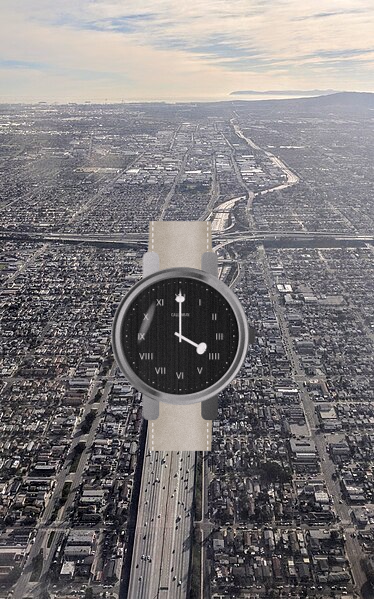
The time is 4:00
